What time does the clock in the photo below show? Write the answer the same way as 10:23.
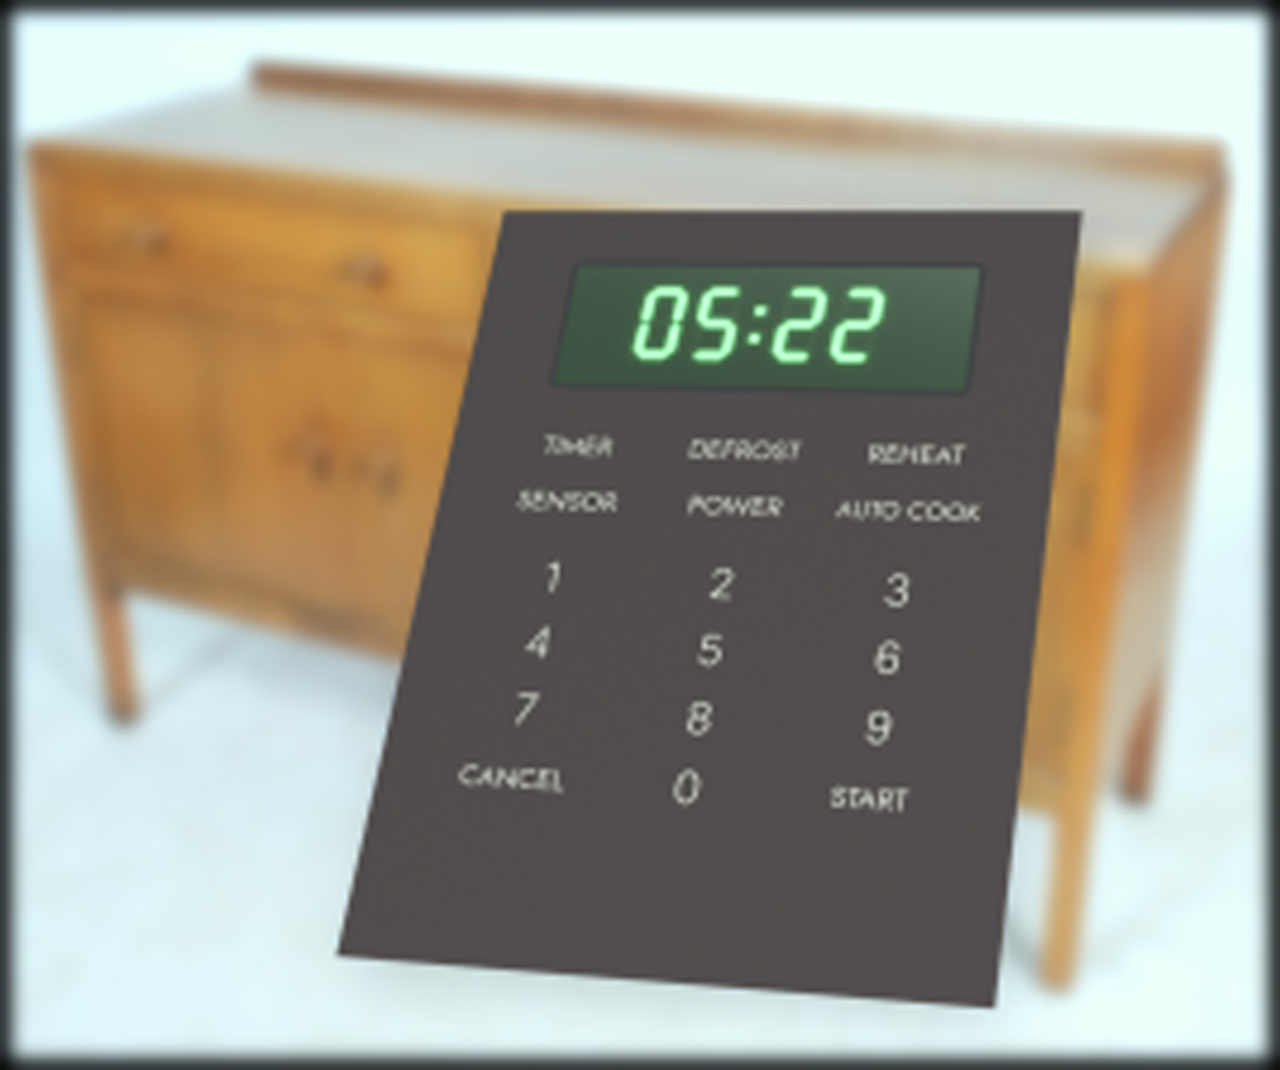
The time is 5:22
